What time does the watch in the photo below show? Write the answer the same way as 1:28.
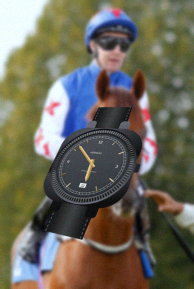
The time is 5:52
